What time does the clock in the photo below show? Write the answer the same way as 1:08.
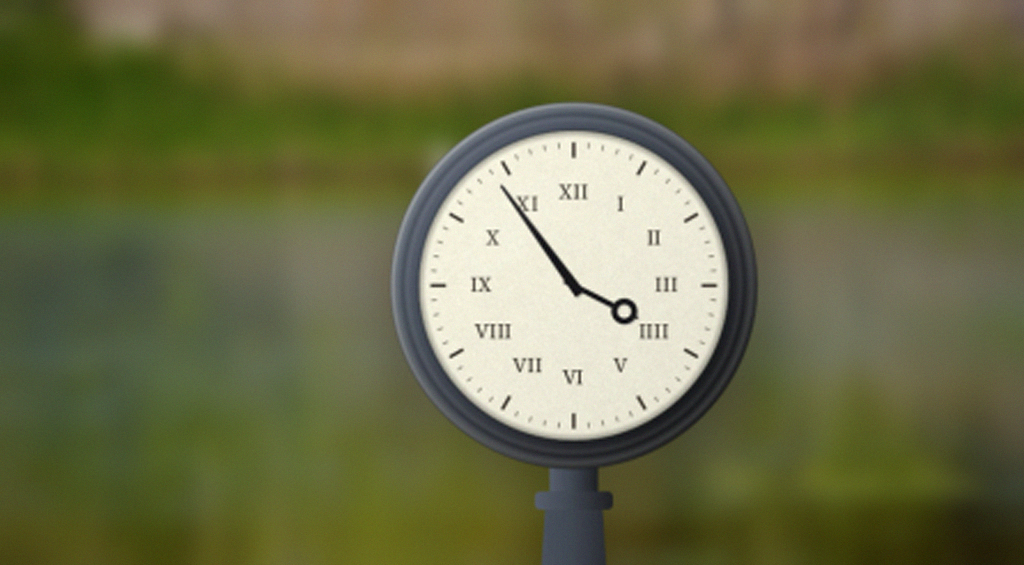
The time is 3:54
